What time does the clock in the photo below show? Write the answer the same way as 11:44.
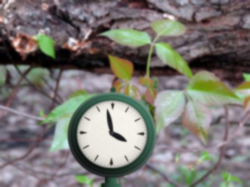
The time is 3:58
